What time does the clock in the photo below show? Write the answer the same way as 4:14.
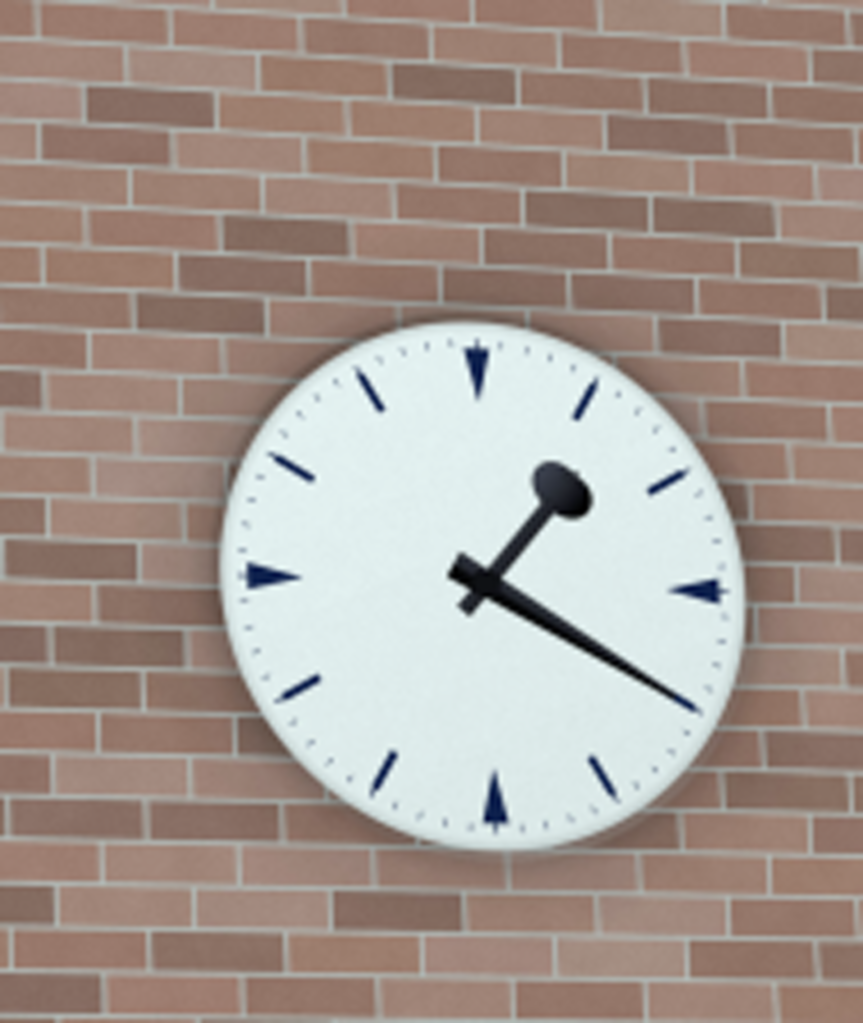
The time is 1:20
